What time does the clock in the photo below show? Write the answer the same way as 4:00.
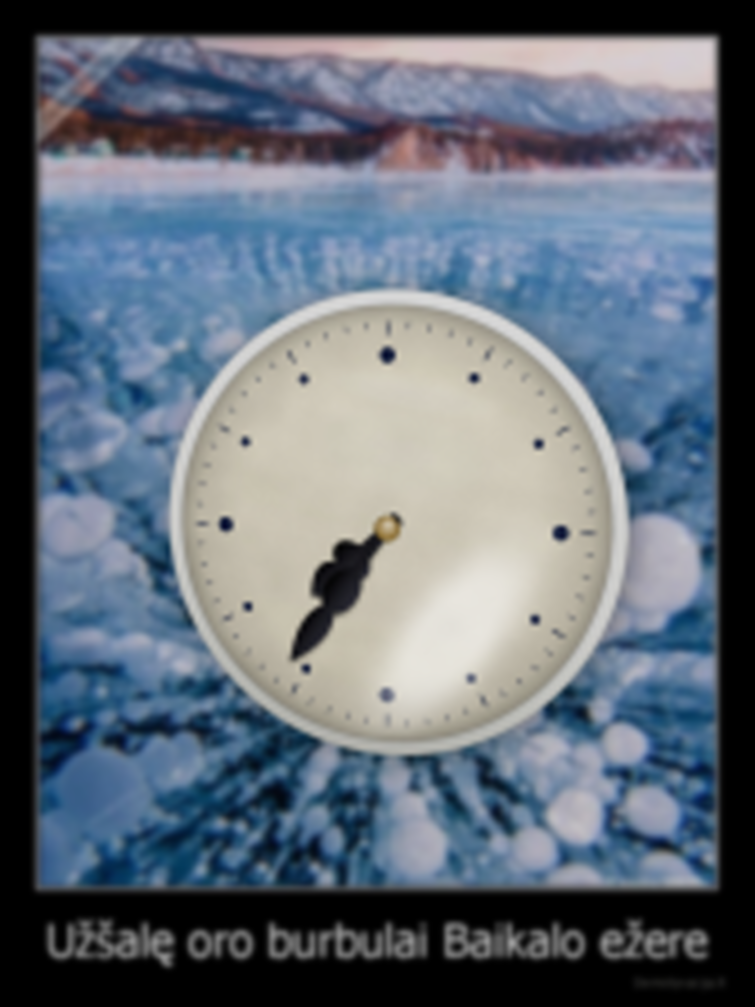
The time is 7:36
